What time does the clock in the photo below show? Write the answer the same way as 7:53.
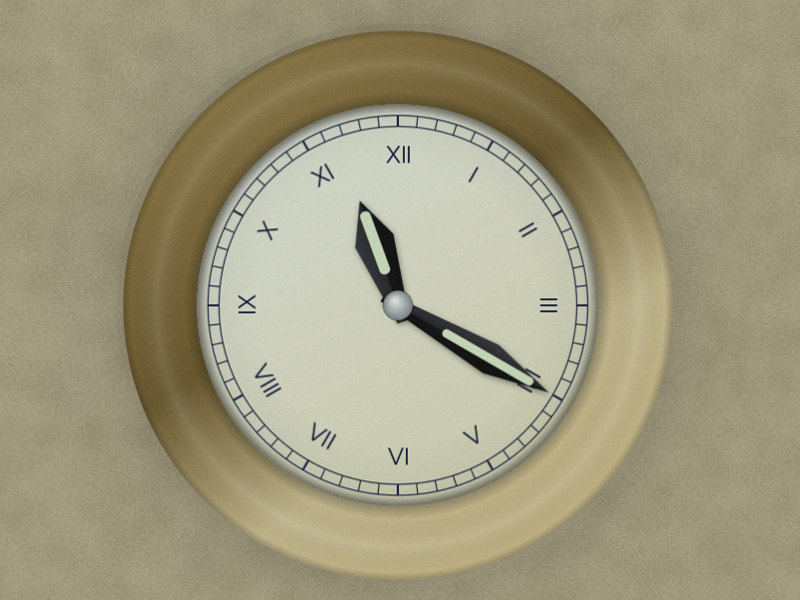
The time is 11:20
